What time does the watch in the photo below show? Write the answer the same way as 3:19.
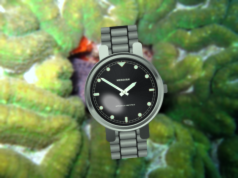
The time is 1:51
